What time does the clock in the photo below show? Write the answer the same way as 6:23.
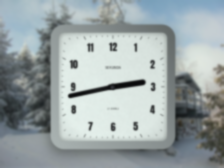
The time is 2:43
